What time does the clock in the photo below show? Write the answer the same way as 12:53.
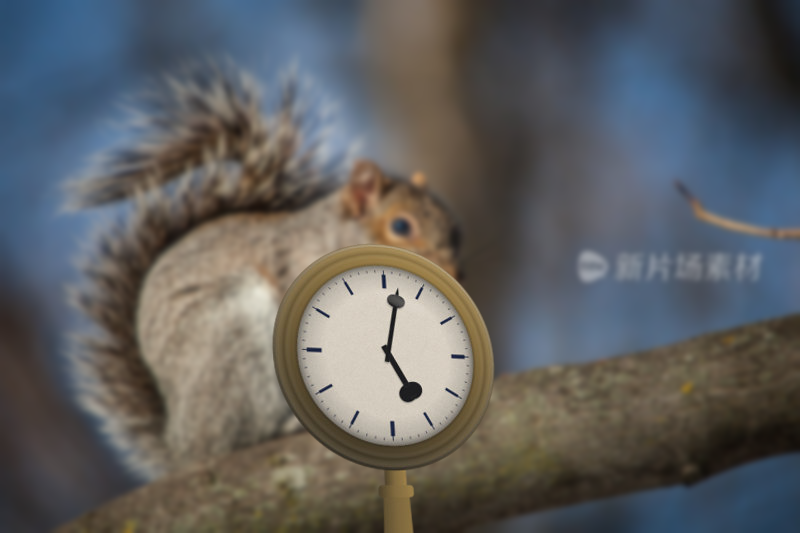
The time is 5:02
